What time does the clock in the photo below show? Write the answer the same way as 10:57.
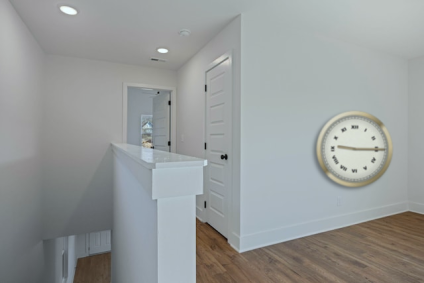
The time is 9:15
